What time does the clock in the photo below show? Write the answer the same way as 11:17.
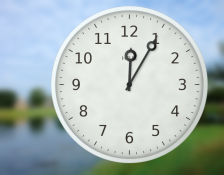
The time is 12:05
